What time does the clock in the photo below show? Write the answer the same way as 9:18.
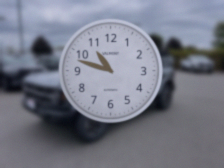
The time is 10:48
